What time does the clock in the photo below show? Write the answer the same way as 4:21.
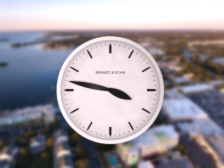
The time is 3:47
